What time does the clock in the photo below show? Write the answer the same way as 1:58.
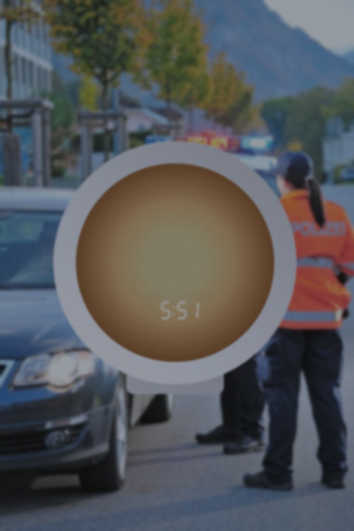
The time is 5:51
